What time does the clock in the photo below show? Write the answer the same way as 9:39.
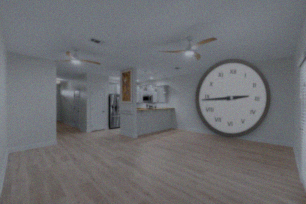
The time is 2:44
